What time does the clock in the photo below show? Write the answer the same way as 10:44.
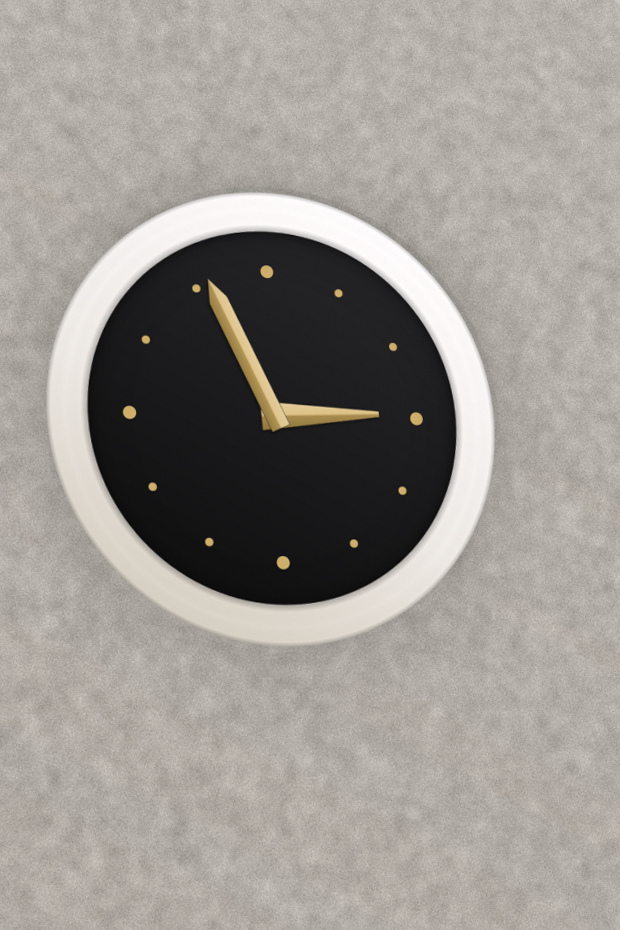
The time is 2:56
